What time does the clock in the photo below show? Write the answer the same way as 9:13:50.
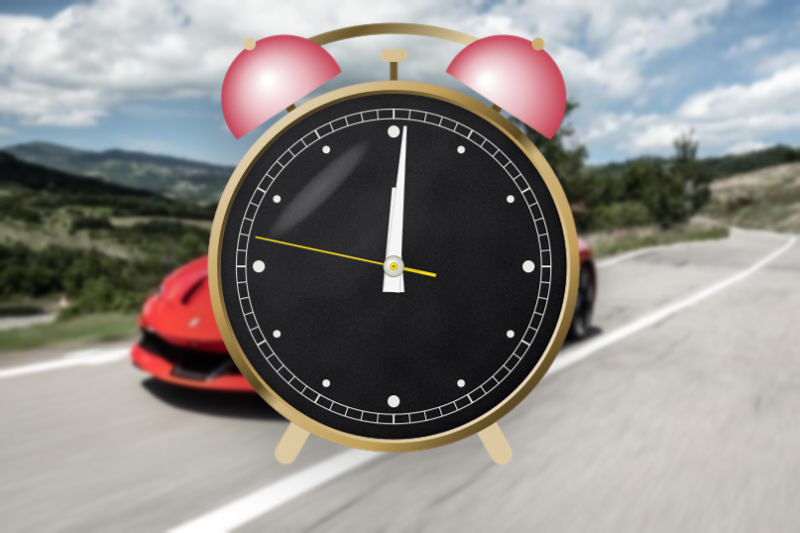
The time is 12:00:47
